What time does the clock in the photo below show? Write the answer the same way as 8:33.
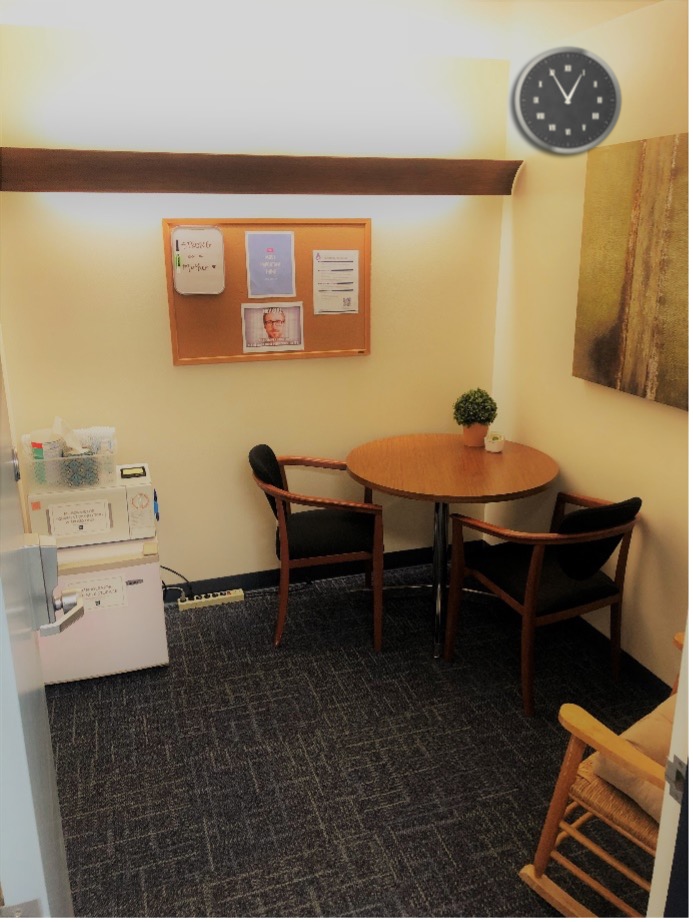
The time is 12:55
